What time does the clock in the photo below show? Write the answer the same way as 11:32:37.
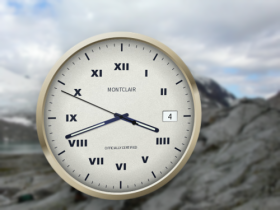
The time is 3:41:49
